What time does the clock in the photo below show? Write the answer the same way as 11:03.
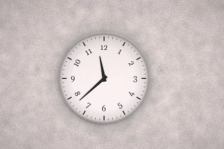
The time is 11:38
